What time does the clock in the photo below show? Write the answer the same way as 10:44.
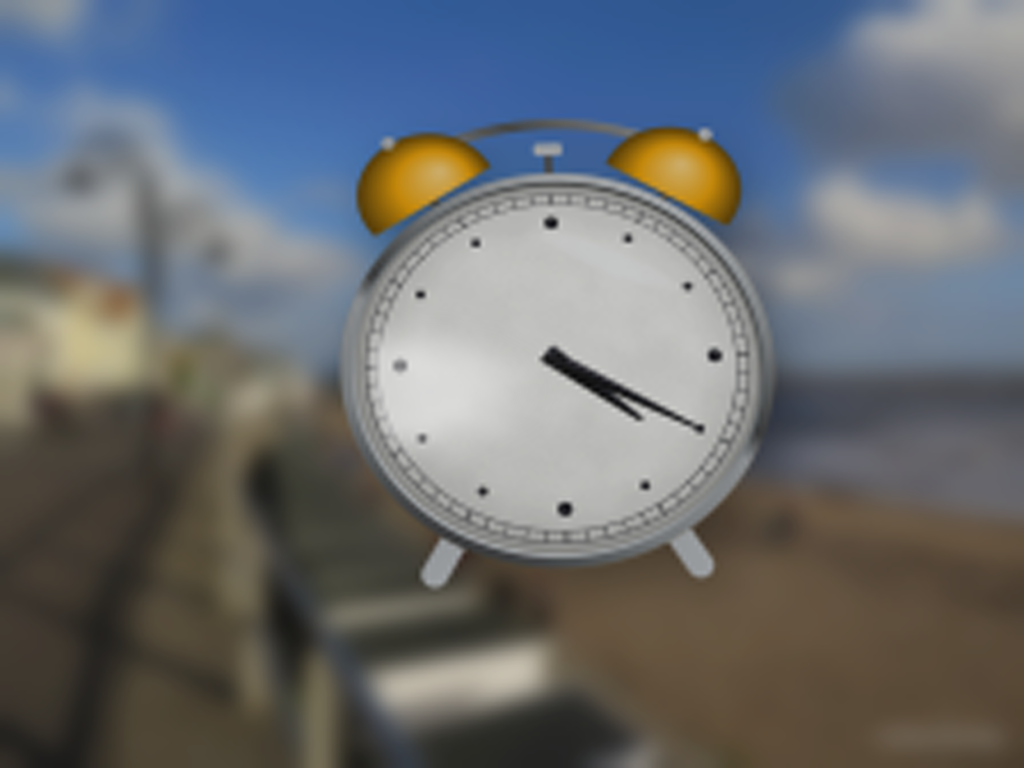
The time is 4:20
